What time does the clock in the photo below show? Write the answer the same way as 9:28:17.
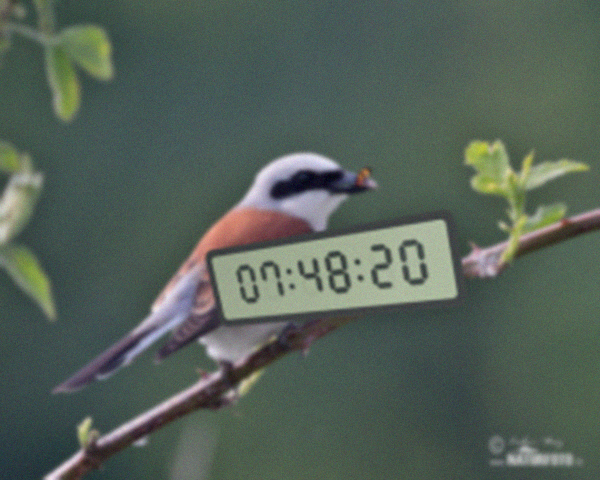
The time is 7:48:20
